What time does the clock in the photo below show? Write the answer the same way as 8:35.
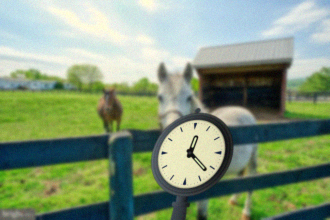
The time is 12:22
